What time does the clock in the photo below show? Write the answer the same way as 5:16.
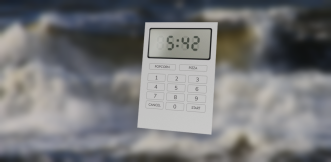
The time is 5:42
